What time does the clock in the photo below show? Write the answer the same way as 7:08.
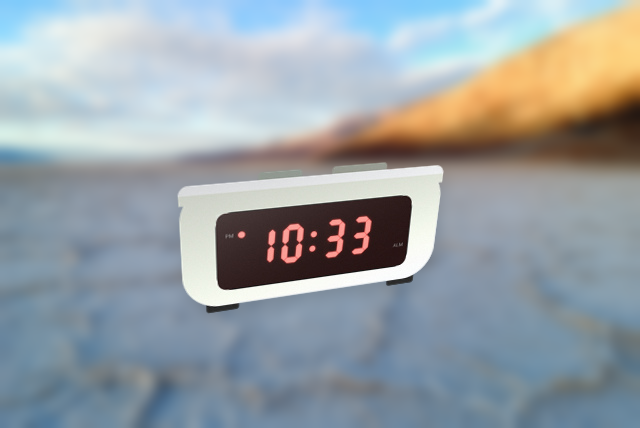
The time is 10:33
